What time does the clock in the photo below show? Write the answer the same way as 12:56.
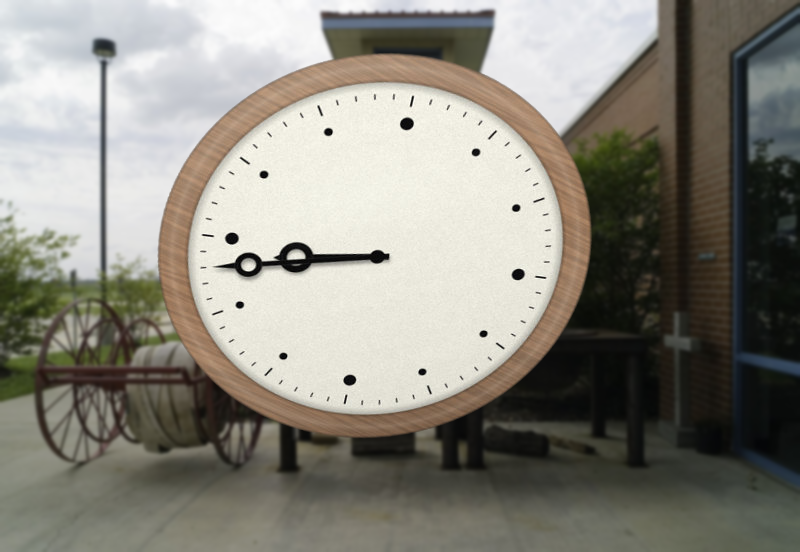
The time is 8:43
